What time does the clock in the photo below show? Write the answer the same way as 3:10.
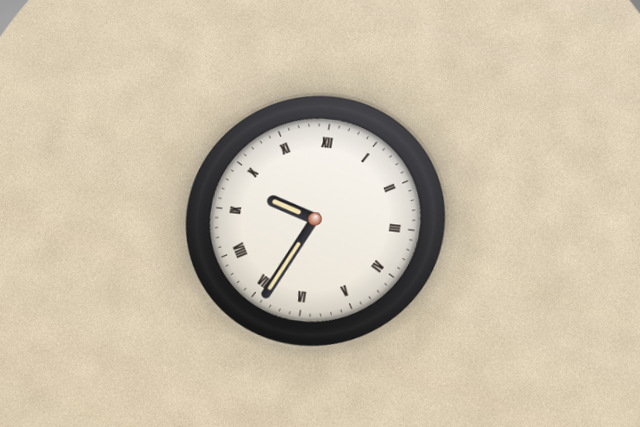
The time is 9:34
